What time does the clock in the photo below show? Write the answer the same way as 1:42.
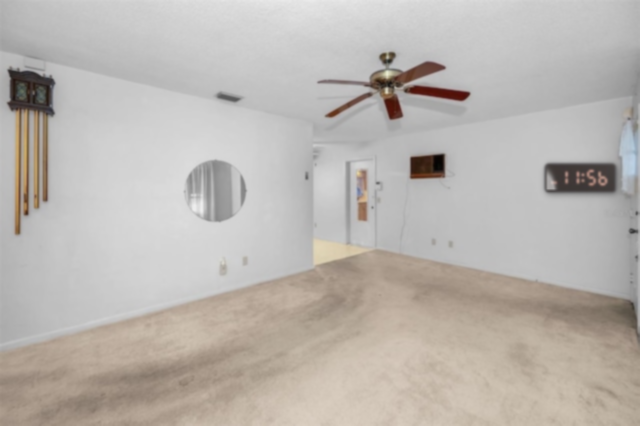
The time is 11:56
